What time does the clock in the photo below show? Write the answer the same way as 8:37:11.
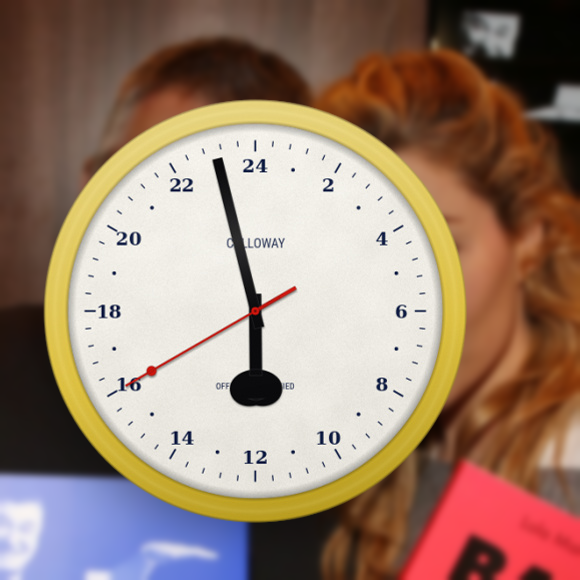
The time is 11:57:40
